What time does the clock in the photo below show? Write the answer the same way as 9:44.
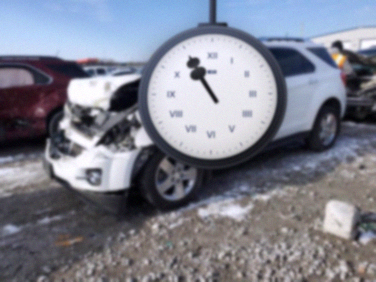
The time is 10:55
